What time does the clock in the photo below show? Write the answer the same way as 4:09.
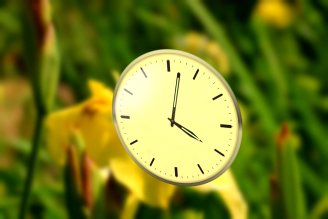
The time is 4:02
